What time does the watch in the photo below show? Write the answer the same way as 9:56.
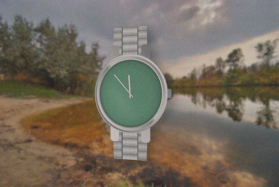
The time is 11:53
